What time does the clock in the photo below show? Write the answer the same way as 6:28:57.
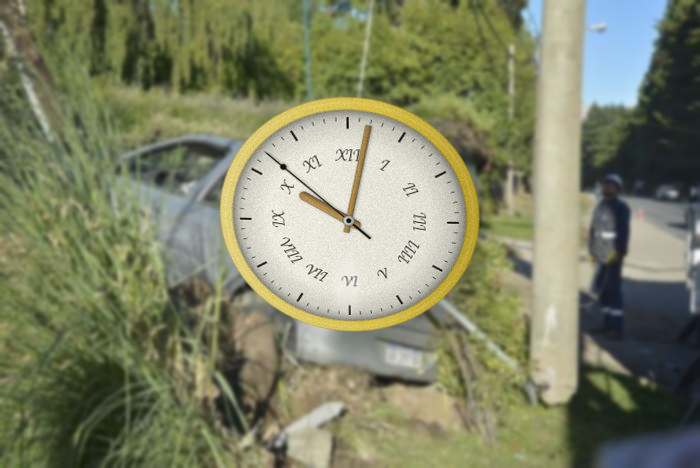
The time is 10:01:52
